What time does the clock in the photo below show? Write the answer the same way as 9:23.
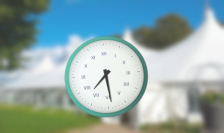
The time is 7:29
